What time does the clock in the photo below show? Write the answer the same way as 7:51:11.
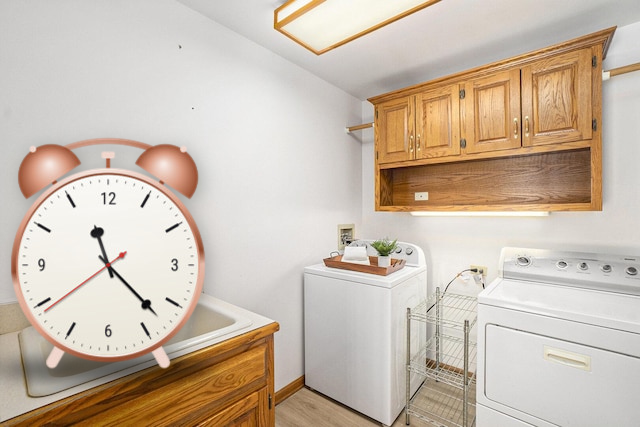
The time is 11:22:39
